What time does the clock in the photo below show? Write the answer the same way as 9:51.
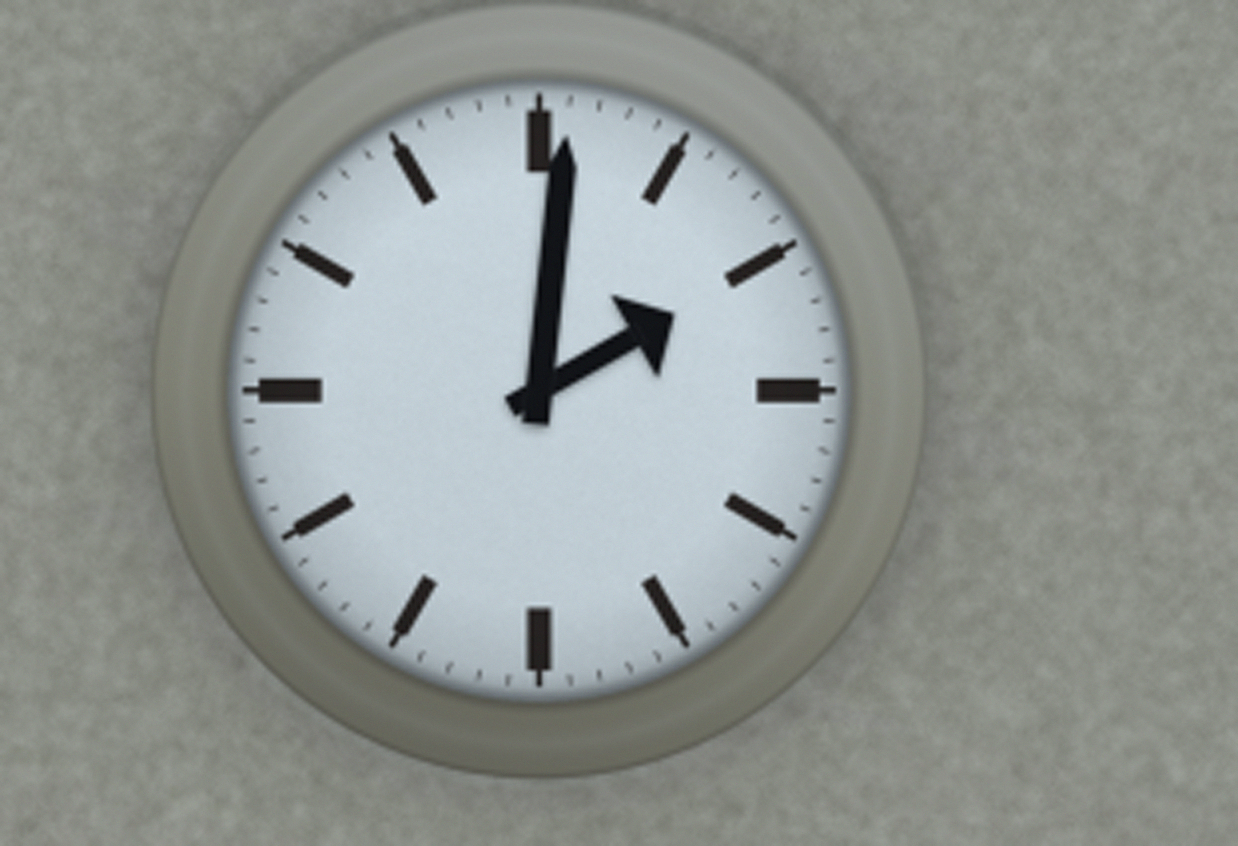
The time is 2:01
